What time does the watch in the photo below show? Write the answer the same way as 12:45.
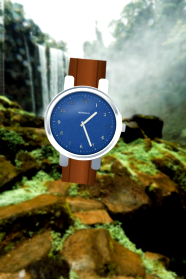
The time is 1:26
